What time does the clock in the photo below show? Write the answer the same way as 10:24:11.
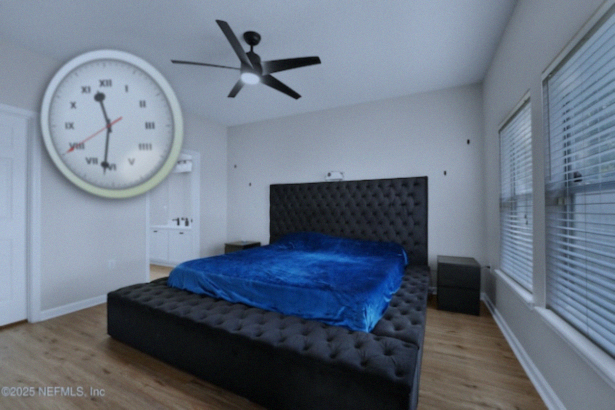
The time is 11:31:40
